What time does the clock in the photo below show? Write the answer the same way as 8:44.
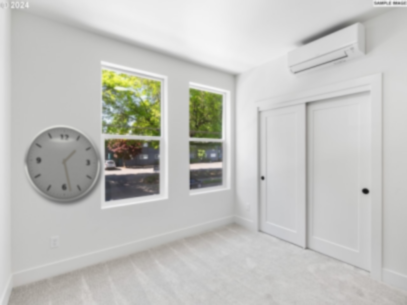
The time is 1:28
